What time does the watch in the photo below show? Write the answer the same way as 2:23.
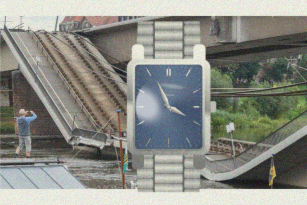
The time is 3:56
